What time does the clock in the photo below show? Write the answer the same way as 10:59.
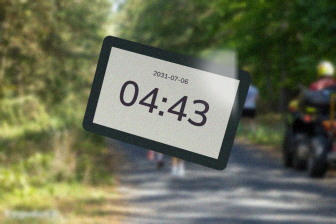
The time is 4:43
